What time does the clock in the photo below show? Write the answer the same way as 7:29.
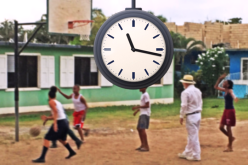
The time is 11:17
